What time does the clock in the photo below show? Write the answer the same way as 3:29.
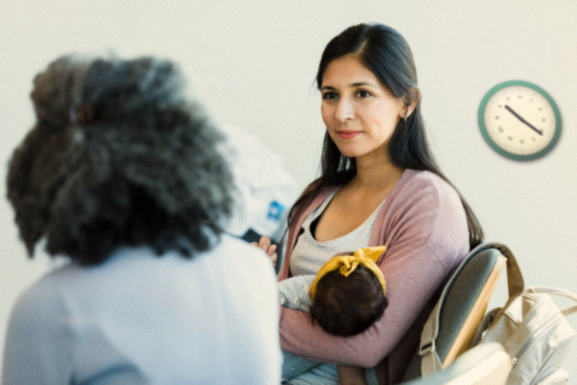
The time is 10:21
